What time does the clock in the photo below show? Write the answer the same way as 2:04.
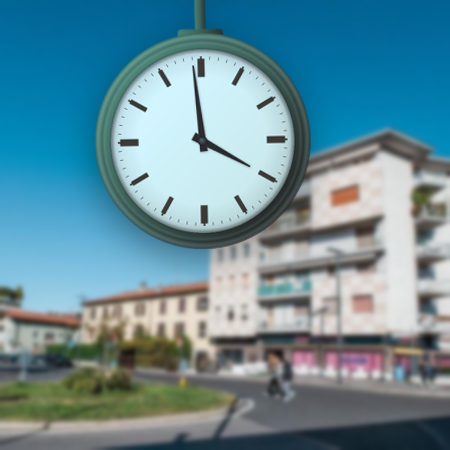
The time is 3:59
